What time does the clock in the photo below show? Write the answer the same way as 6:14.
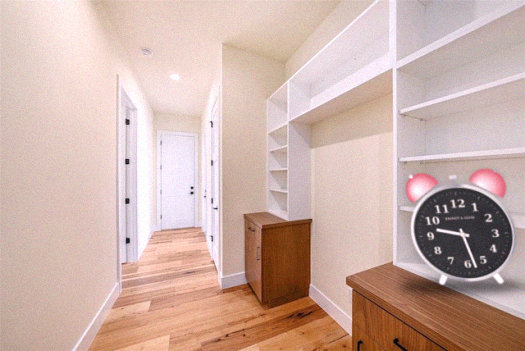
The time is 9:28
